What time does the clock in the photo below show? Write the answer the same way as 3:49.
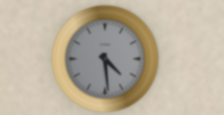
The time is 4:29
